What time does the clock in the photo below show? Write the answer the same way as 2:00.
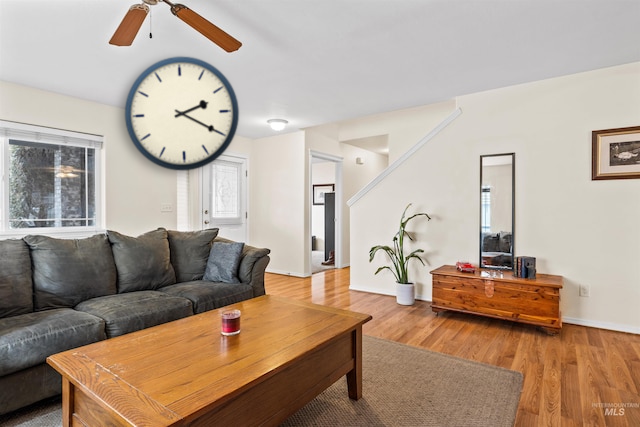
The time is 2:20
